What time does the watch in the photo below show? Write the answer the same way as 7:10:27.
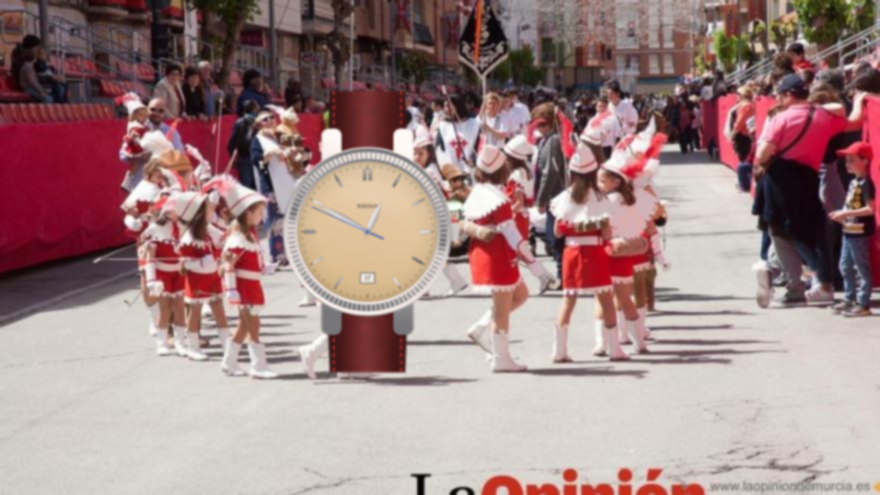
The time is 12:49:49
